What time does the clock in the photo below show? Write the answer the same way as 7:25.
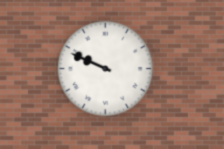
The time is 9:49
